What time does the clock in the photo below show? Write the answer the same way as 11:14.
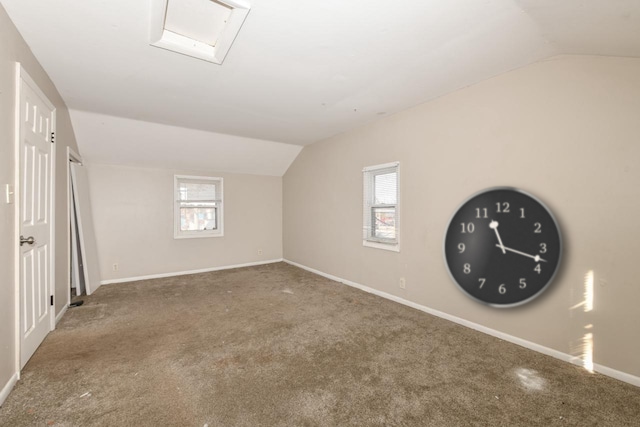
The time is 11:18
